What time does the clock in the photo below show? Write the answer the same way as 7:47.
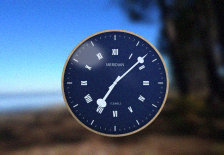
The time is 7:08
